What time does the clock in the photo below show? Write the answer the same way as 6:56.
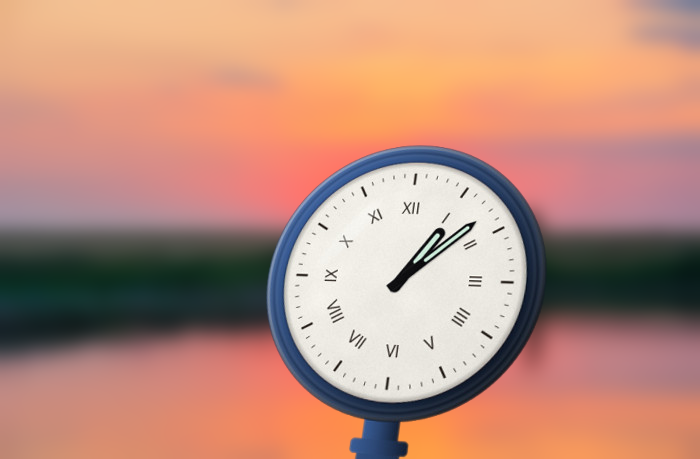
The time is 1:08
